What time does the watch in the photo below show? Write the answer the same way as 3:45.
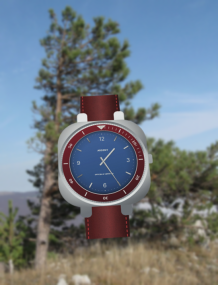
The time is 1:25
